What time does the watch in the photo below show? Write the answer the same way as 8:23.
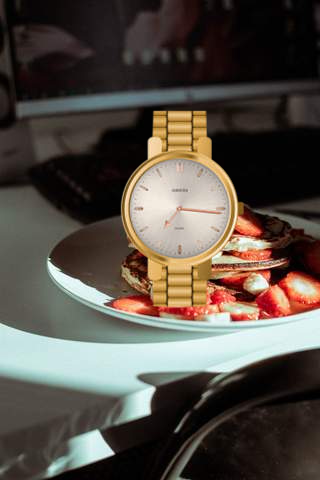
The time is 7:16
